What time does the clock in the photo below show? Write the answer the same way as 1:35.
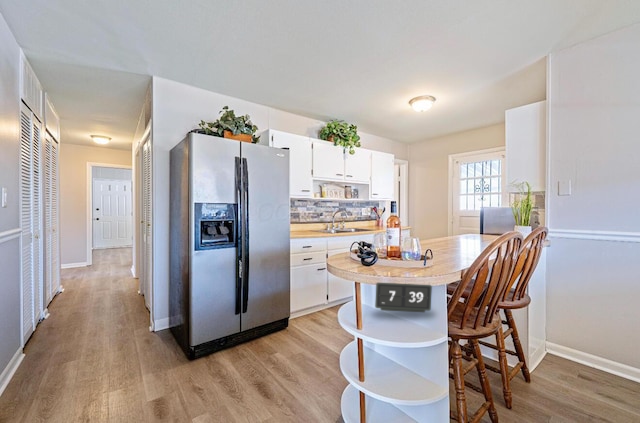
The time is 7:39
